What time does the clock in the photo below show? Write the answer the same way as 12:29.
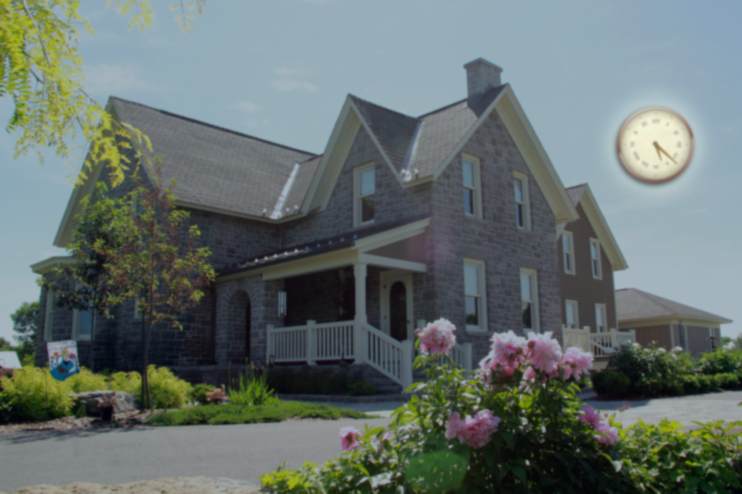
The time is 5:22
